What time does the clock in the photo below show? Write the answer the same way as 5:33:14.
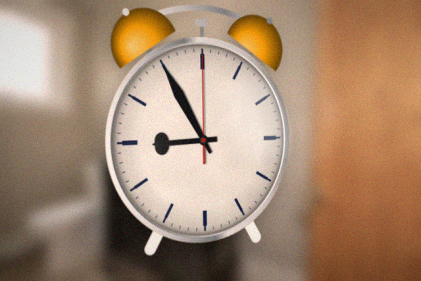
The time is 8:55:00
